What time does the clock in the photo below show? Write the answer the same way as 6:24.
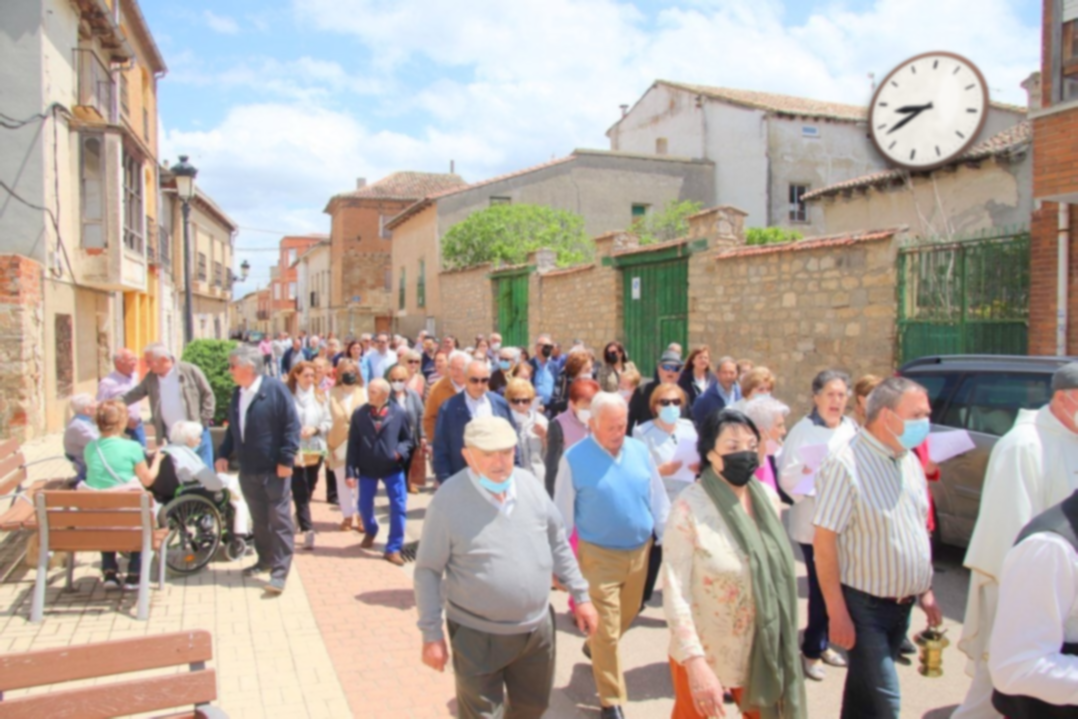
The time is 8:38
